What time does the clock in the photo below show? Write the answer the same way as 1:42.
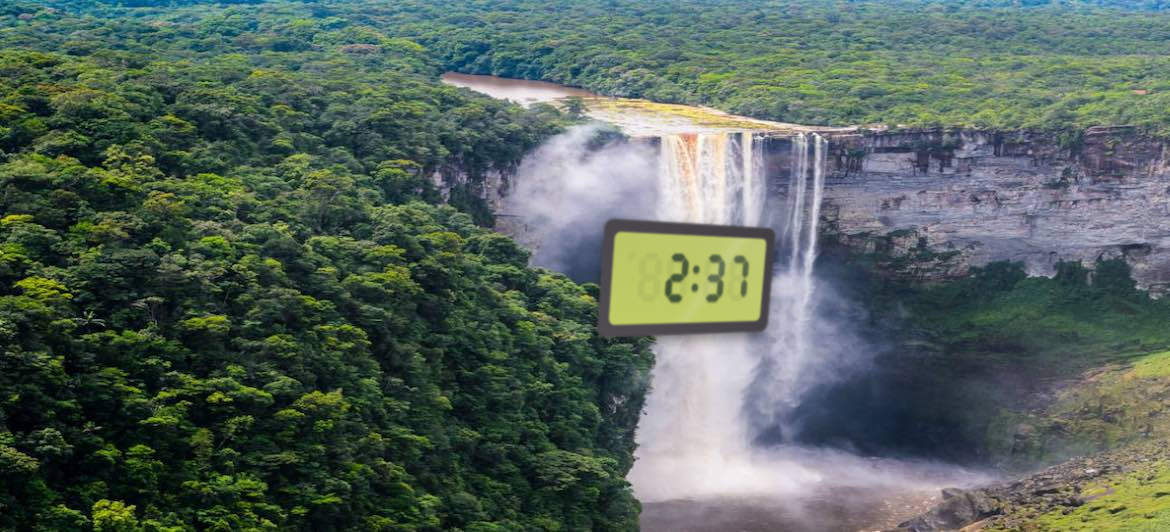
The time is 2:37
